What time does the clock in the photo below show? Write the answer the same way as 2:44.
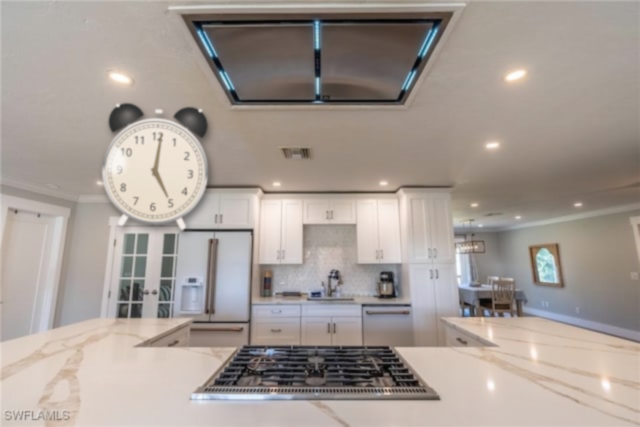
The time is 5:01
